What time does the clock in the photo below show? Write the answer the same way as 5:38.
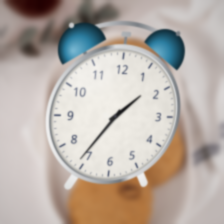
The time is 1:36
